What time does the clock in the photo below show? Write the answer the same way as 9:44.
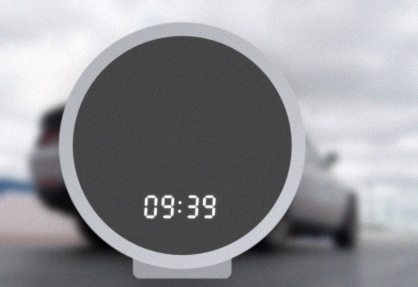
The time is 9:39
